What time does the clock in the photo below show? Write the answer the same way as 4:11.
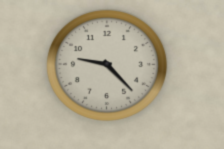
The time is 9:23
